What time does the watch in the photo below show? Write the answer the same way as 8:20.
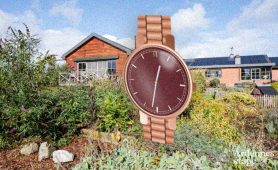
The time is 12:32
